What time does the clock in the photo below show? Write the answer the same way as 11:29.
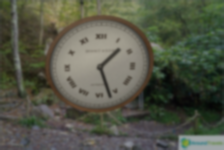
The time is 1:27
